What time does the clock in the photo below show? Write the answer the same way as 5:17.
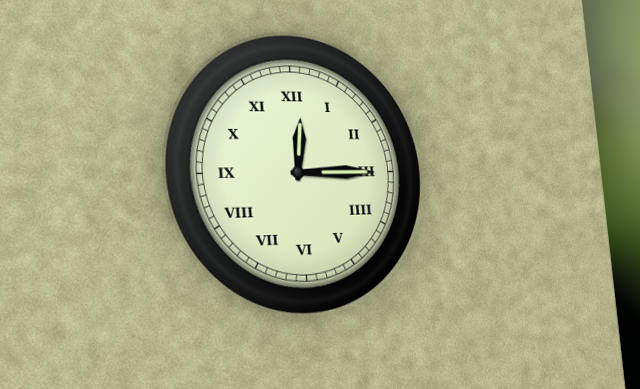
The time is 12:15
